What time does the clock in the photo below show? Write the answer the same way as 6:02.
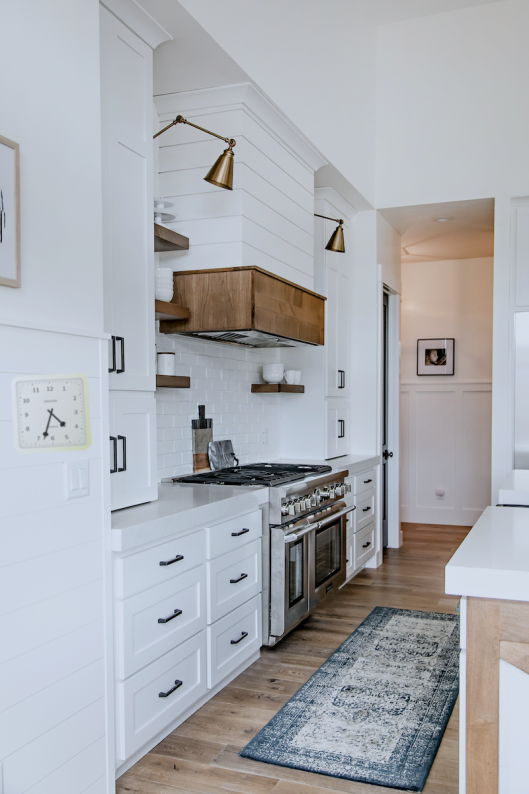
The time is 4:33
